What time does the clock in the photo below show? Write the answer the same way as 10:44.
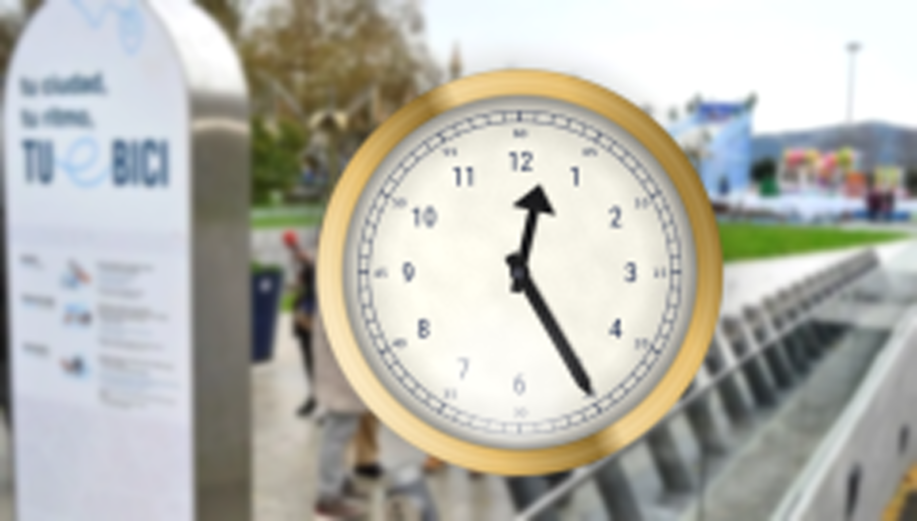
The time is 12:25
